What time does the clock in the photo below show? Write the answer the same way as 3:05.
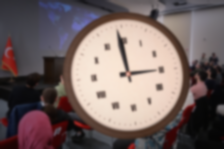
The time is 2:59
